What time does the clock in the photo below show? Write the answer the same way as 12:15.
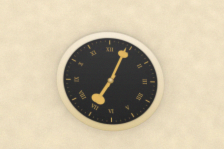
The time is 7:04
